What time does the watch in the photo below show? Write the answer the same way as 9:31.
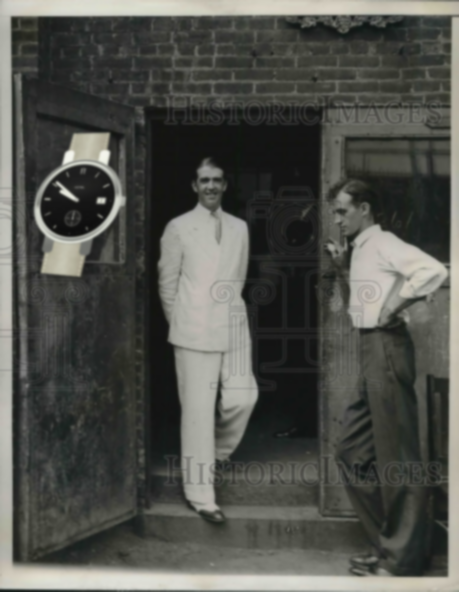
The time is 9:51
